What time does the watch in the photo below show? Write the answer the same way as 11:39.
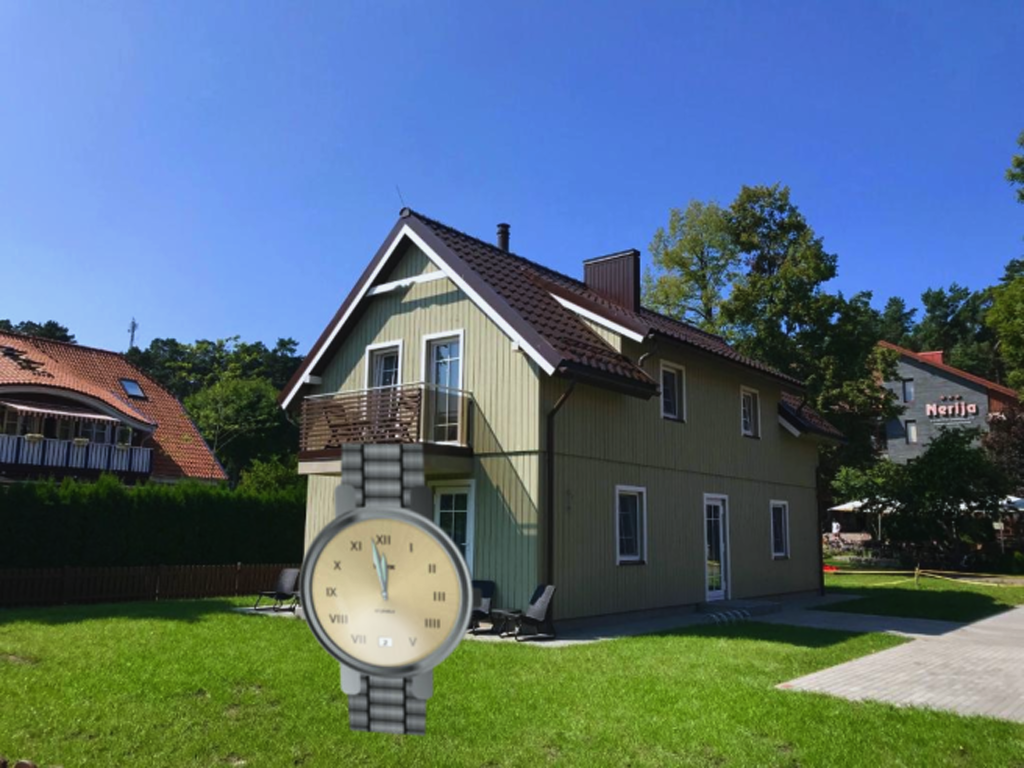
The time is 11:58
